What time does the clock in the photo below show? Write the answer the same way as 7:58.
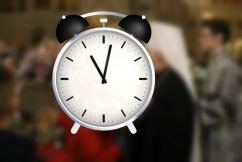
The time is 11:02
